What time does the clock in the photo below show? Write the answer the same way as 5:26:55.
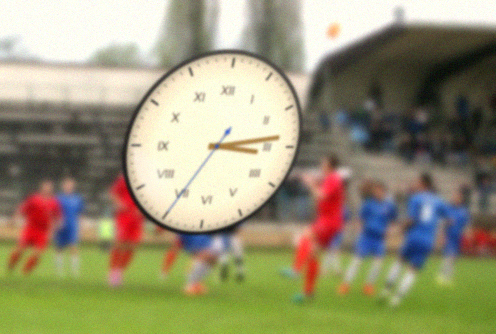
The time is 3:13:35
